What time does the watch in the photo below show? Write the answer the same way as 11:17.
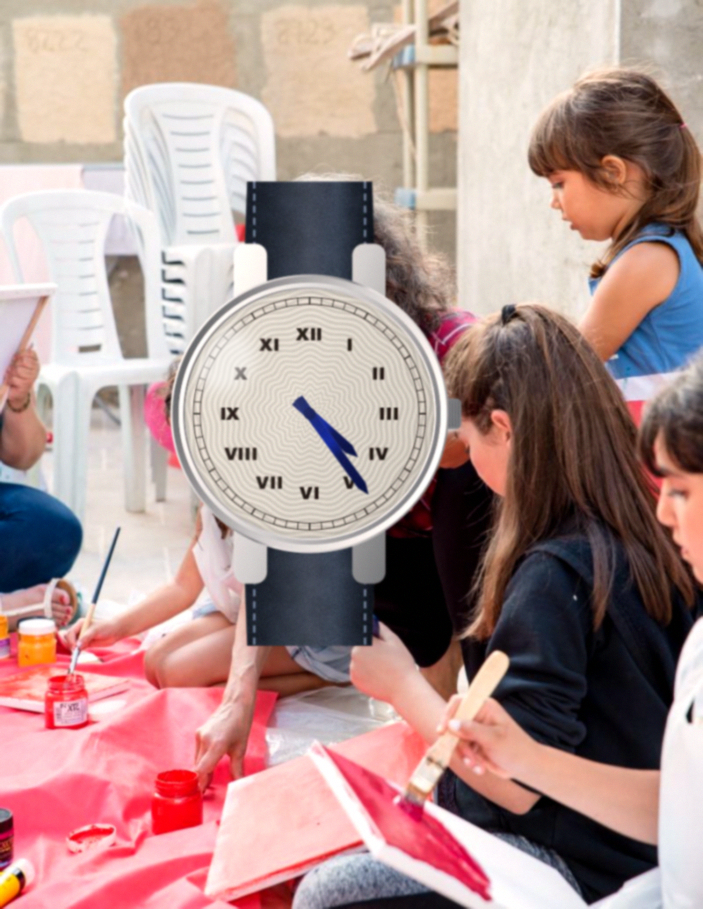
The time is 4:24
